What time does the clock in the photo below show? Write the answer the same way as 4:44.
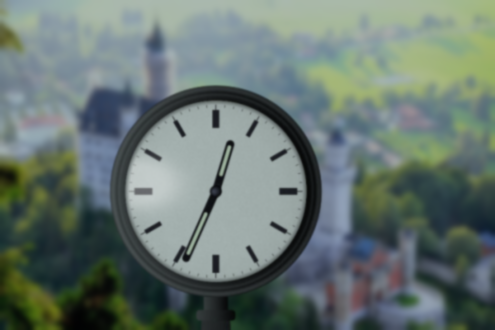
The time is 12:34
